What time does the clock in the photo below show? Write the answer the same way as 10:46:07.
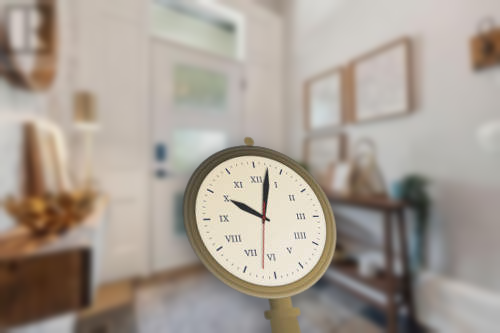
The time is 10:02:32
